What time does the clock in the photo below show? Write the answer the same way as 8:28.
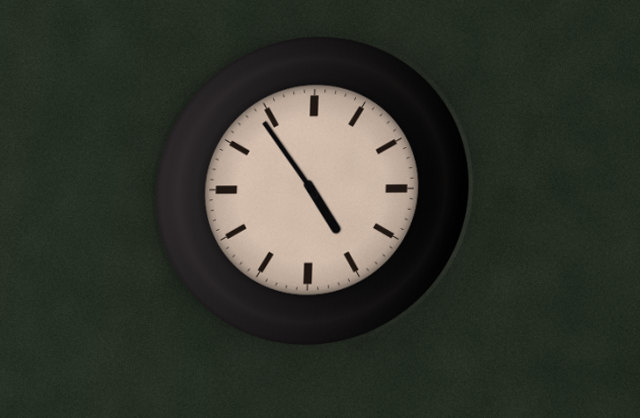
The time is 4:54
